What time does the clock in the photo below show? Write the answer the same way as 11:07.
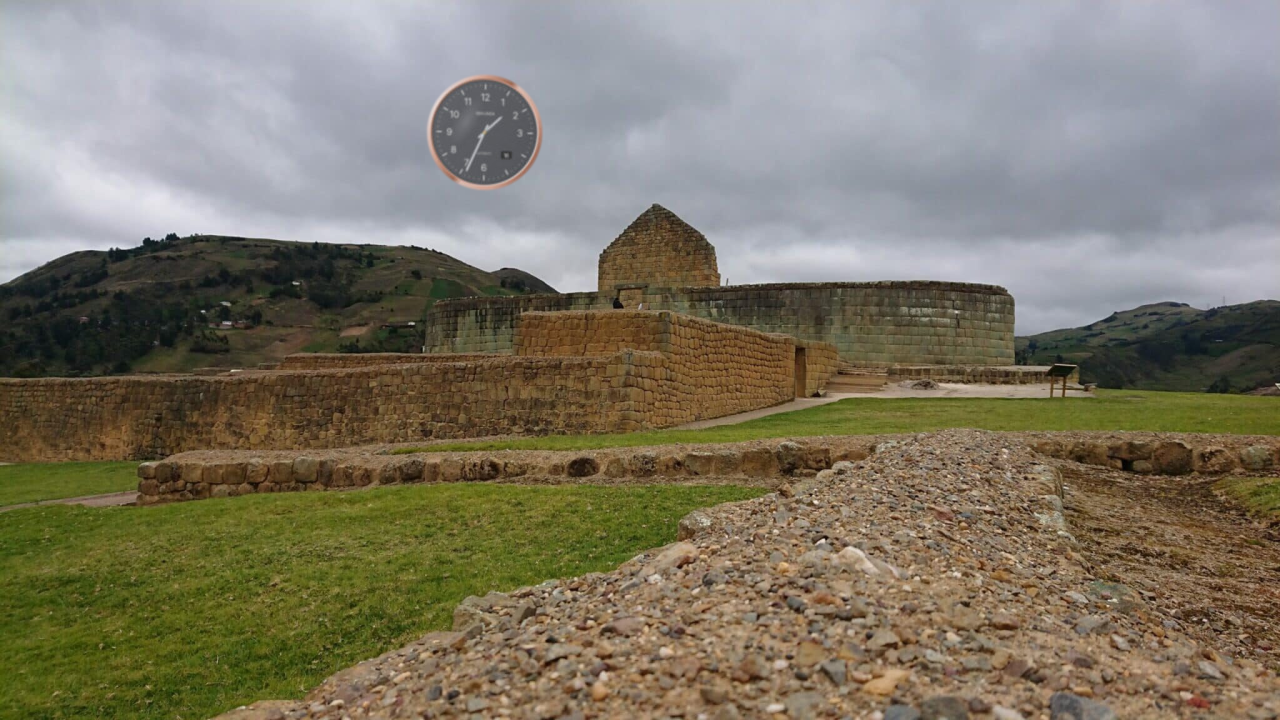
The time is 1:34
